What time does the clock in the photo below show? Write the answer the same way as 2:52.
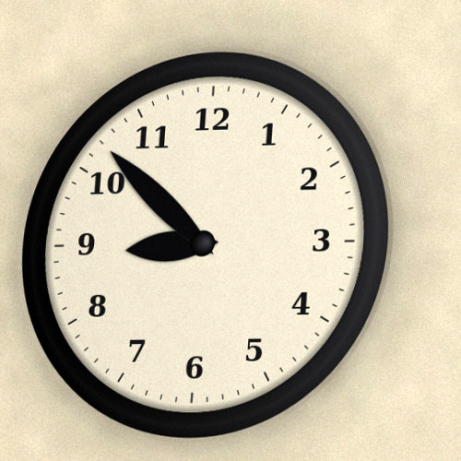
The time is 8:52
